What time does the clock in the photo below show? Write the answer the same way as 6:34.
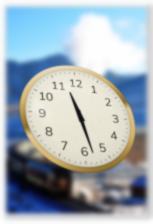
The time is 11:28
